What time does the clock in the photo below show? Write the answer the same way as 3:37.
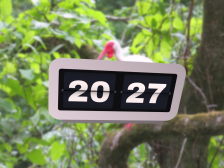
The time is 20:27
